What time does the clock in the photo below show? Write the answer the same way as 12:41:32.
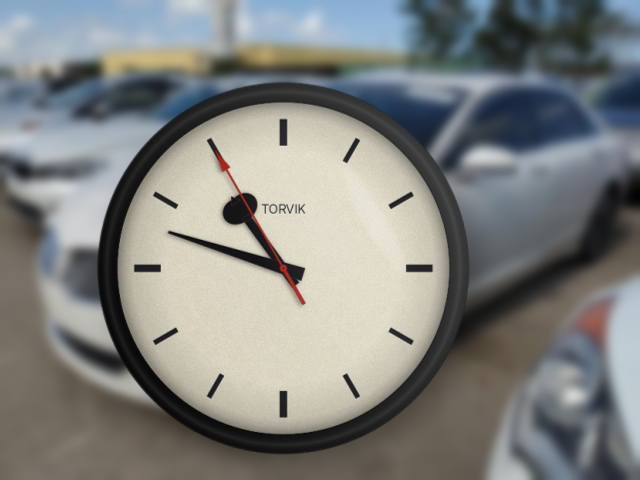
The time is 10:47:55
